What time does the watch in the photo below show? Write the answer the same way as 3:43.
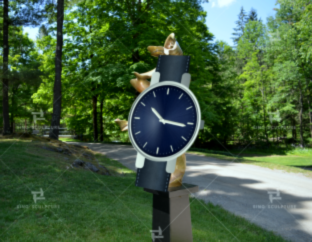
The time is 10:16
